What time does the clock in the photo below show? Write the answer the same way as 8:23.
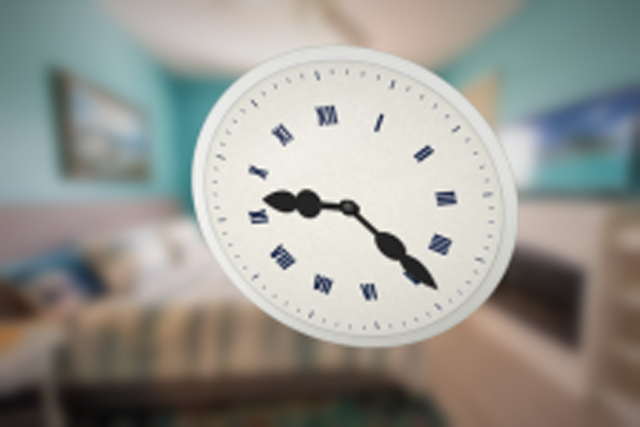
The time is 9:24
